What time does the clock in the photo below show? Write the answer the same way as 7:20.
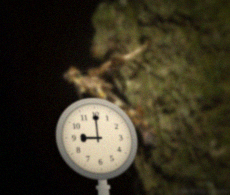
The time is 9:00
